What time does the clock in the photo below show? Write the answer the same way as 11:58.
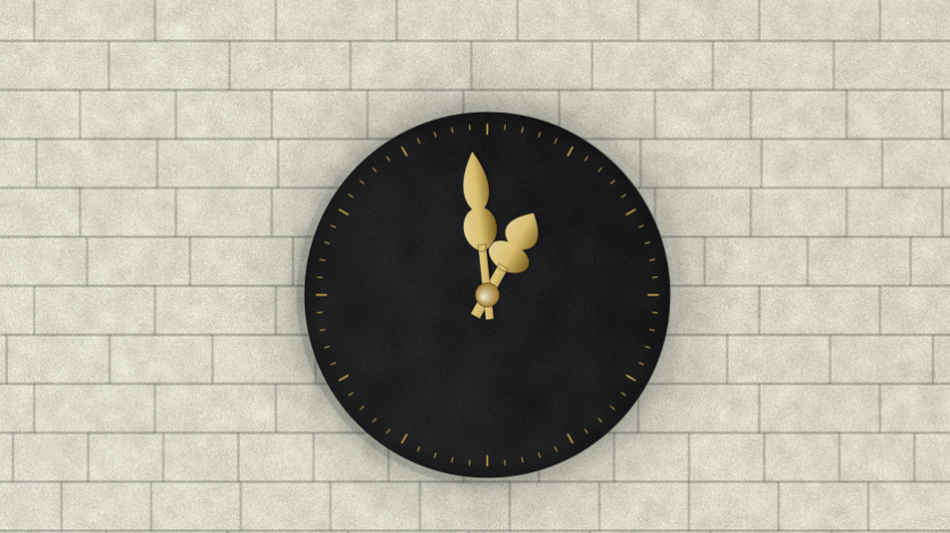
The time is 12:59
